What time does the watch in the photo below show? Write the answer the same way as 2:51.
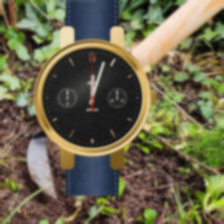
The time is 12:03
